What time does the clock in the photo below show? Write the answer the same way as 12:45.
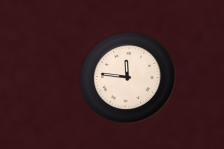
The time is 11:46
